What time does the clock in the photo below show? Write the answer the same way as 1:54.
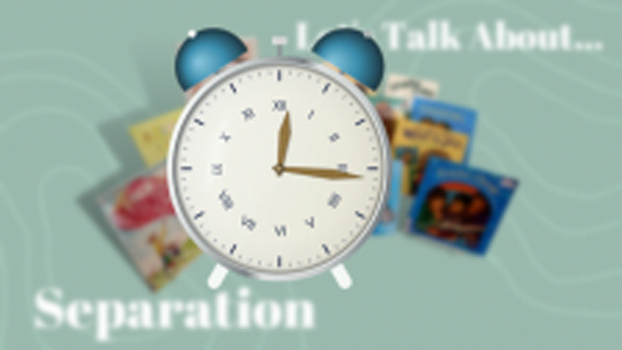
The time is 12:16
